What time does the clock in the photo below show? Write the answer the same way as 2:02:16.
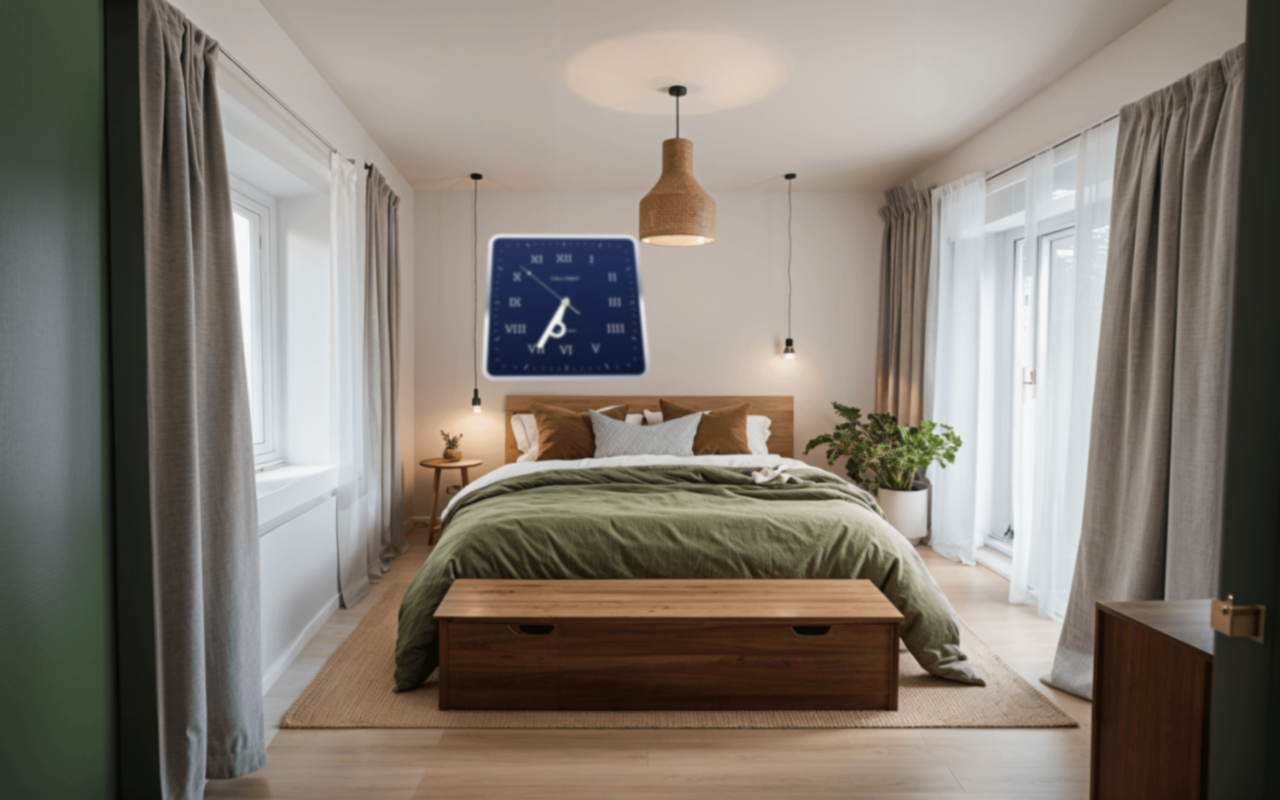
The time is 6:34:52
